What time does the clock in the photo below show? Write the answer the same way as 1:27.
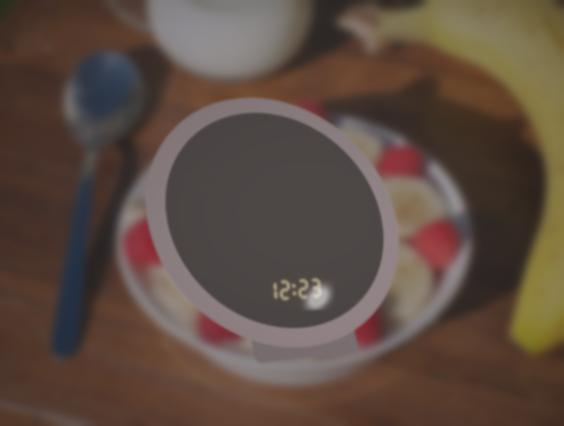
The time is 12:23
